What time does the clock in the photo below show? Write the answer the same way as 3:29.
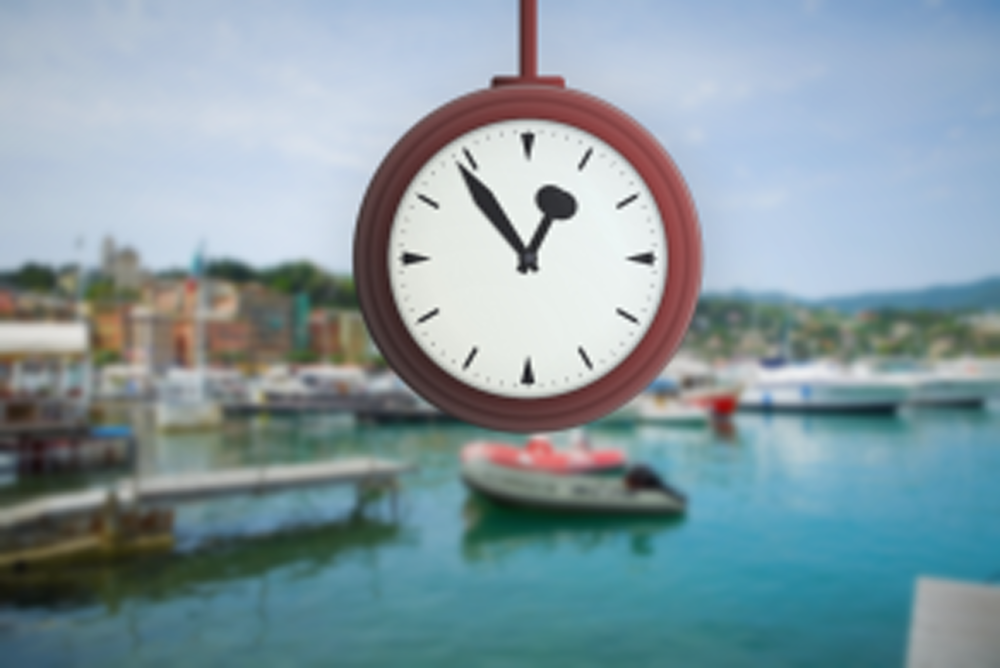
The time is 12:54
